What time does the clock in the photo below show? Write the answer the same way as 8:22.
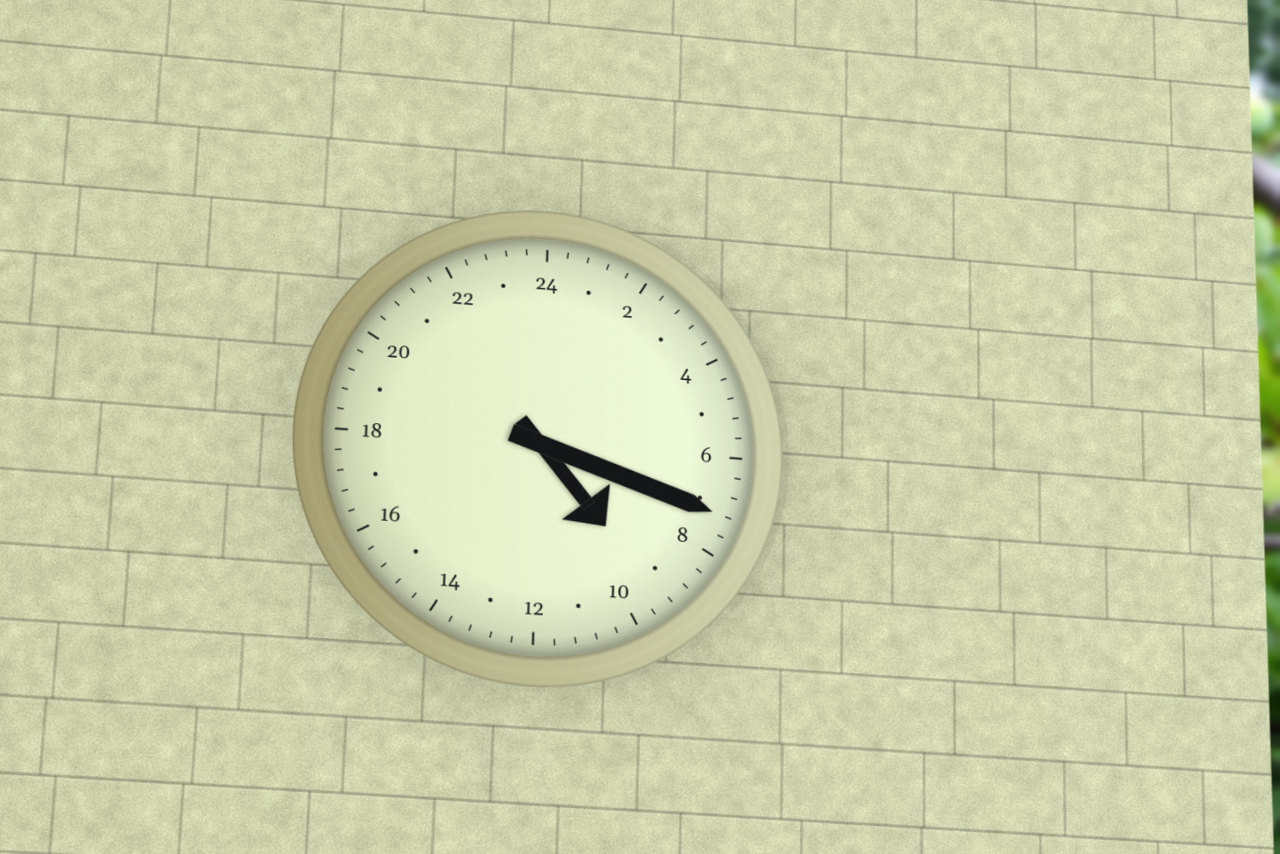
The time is 9:18
